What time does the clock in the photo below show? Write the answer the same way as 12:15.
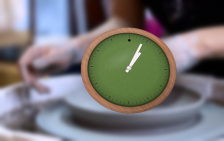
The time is 1:04
